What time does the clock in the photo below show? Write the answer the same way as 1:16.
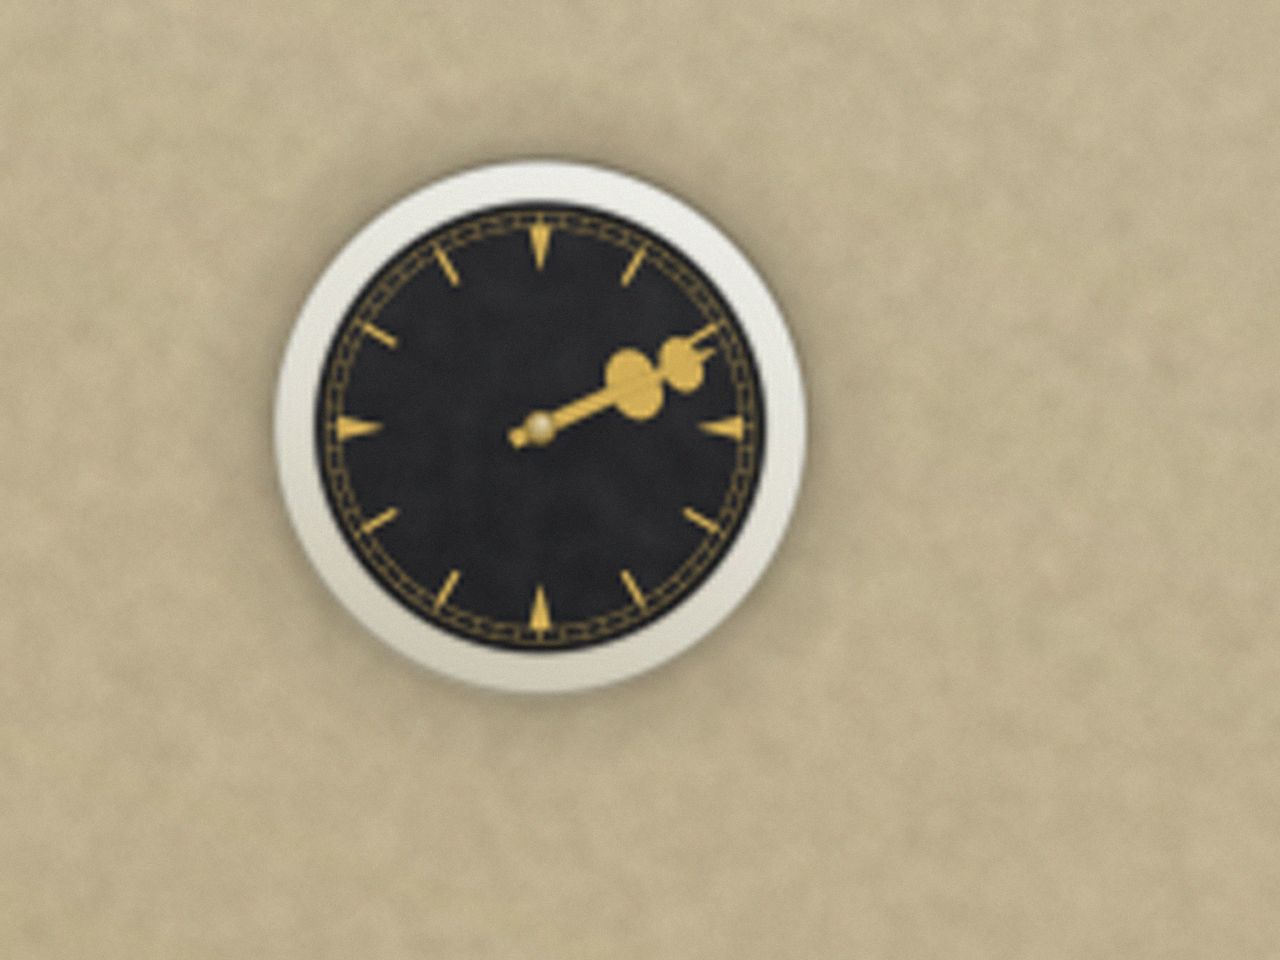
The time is 2:11
